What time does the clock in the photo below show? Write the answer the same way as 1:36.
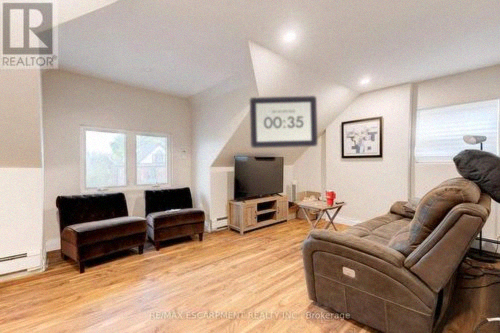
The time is 0:35
